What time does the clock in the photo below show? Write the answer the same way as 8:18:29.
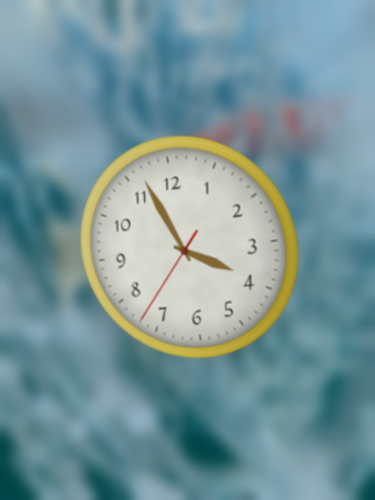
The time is 3:56:37
